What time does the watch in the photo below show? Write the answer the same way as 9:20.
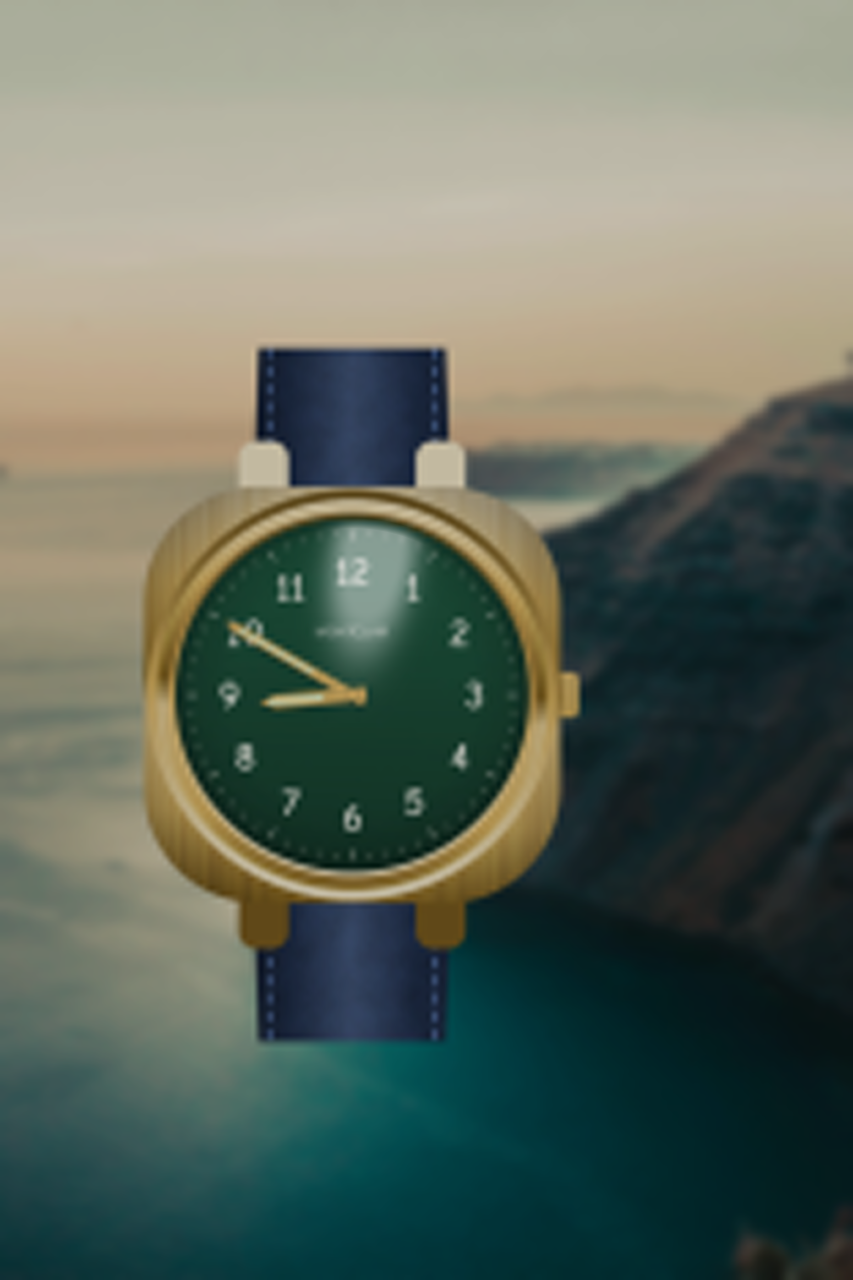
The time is 8:50
